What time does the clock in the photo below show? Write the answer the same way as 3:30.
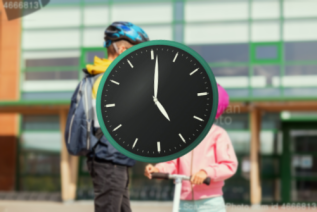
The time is 5:01
